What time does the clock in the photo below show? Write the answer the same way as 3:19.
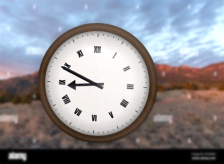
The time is 8:49
